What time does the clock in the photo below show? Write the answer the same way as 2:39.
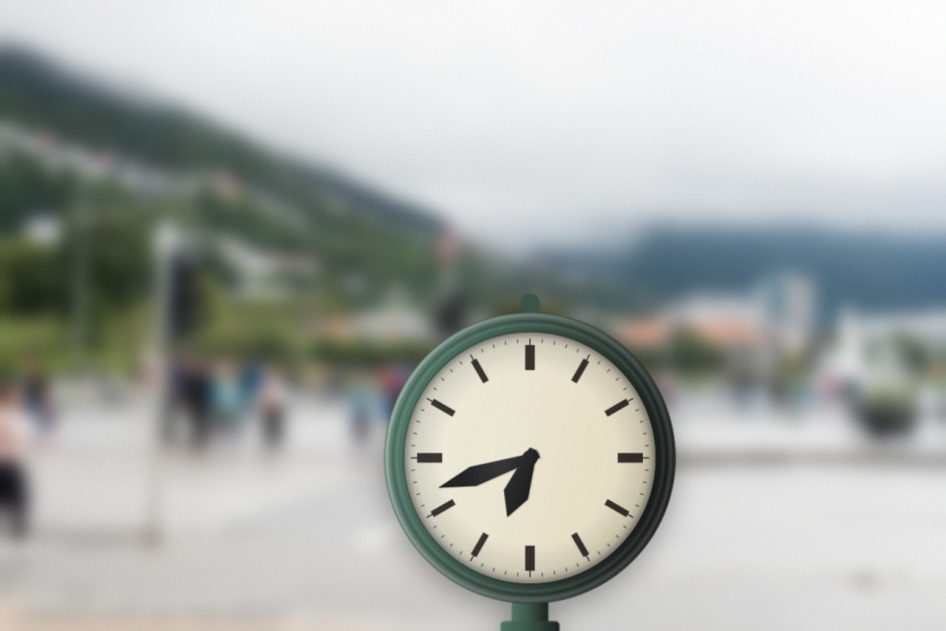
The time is 6:42
